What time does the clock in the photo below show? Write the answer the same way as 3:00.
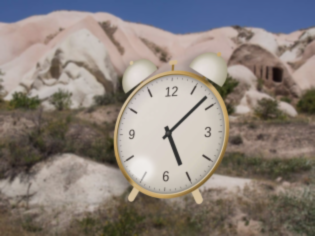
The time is 5:08
